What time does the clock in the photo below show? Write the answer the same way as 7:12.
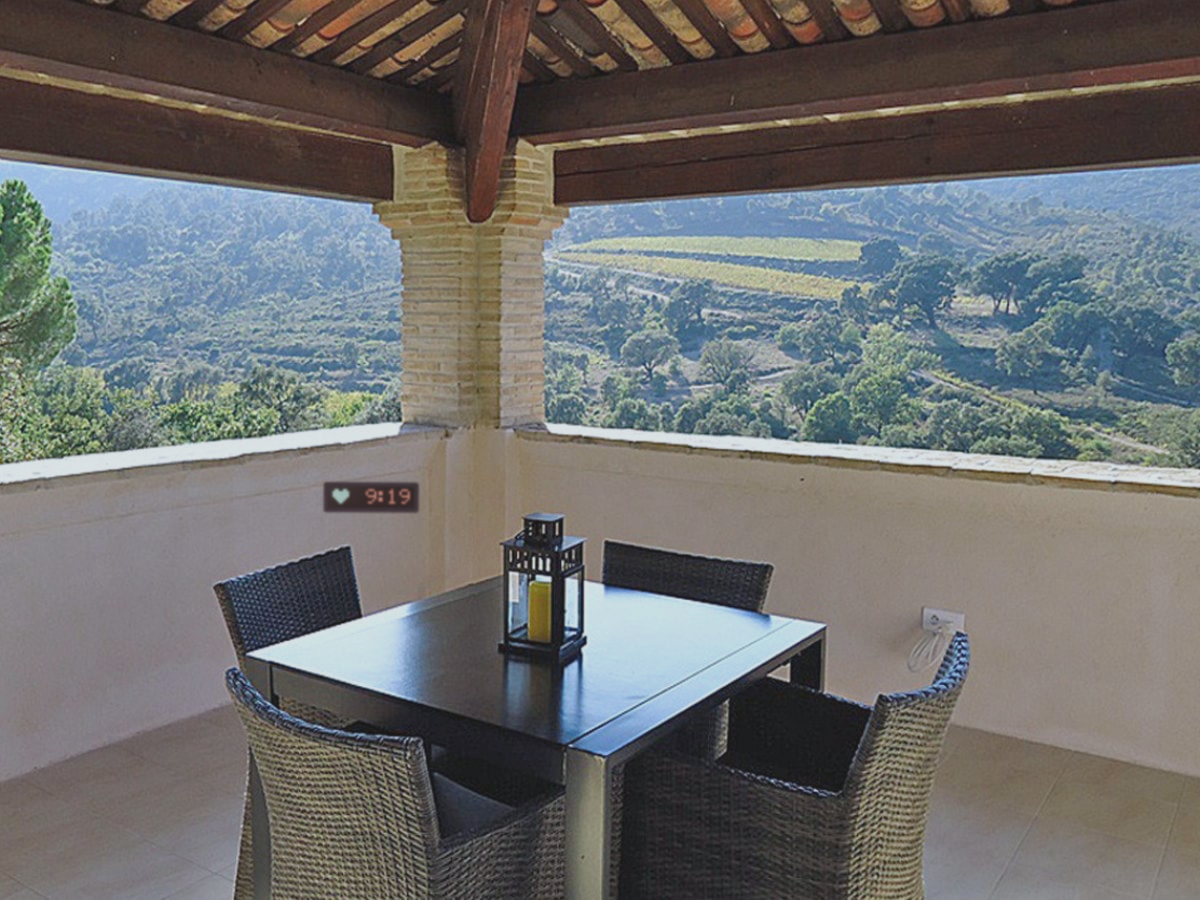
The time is 9:19
